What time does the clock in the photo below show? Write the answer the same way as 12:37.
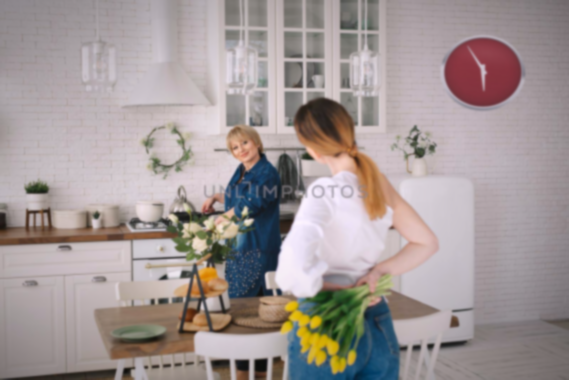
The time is 5:55
